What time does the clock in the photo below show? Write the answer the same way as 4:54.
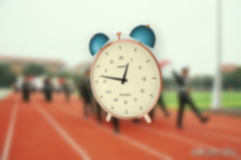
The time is 12:47
